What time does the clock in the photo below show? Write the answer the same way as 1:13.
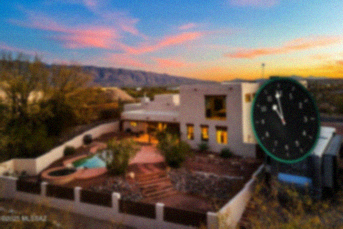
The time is 10:59
